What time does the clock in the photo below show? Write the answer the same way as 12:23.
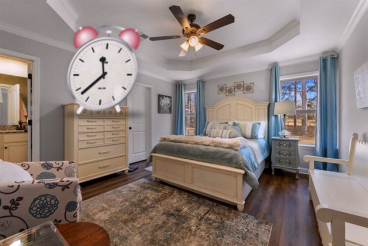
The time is 11:38
